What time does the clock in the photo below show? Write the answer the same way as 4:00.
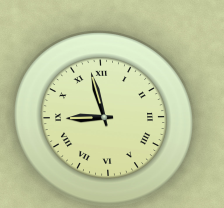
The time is 8:58
